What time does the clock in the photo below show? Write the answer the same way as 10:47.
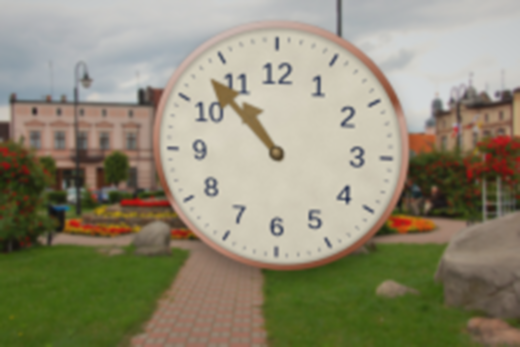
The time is 10:53
